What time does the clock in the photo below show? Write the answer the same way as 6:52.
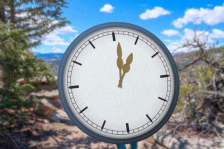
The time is 1:01
